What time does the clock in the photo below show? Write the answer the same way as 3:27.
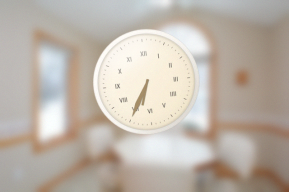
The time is 6:35
